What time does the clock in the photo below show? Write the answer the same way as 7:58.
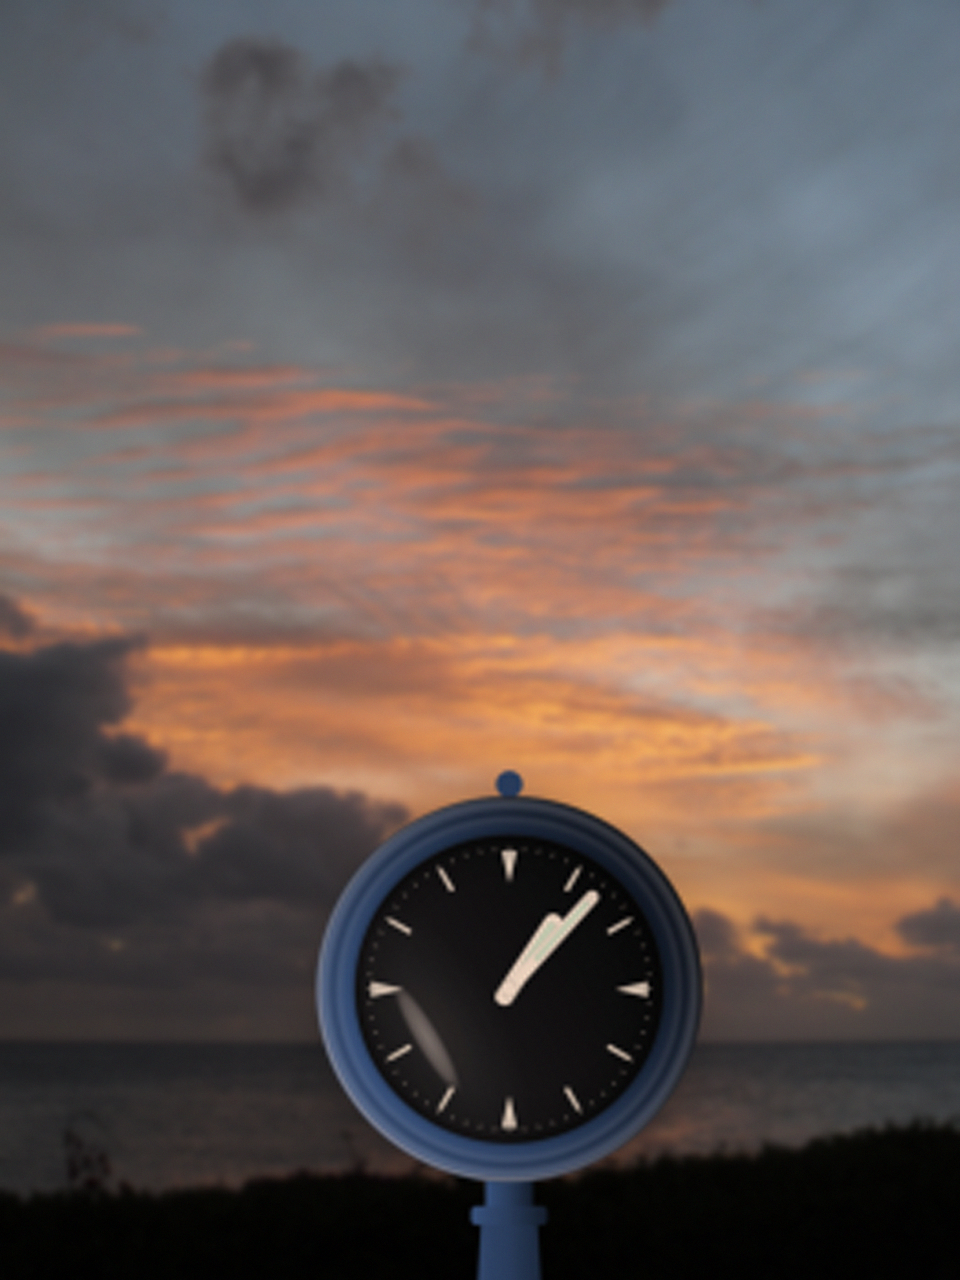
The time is 1:07
